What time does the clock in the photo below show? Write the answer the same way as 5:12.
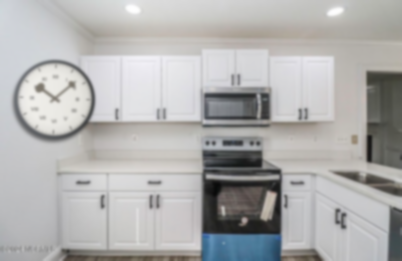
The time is 10:08
